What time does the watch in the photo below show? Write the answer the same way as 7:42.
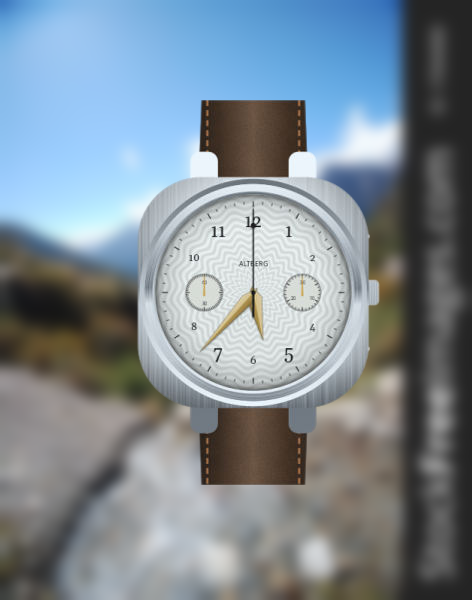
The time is 5:37
